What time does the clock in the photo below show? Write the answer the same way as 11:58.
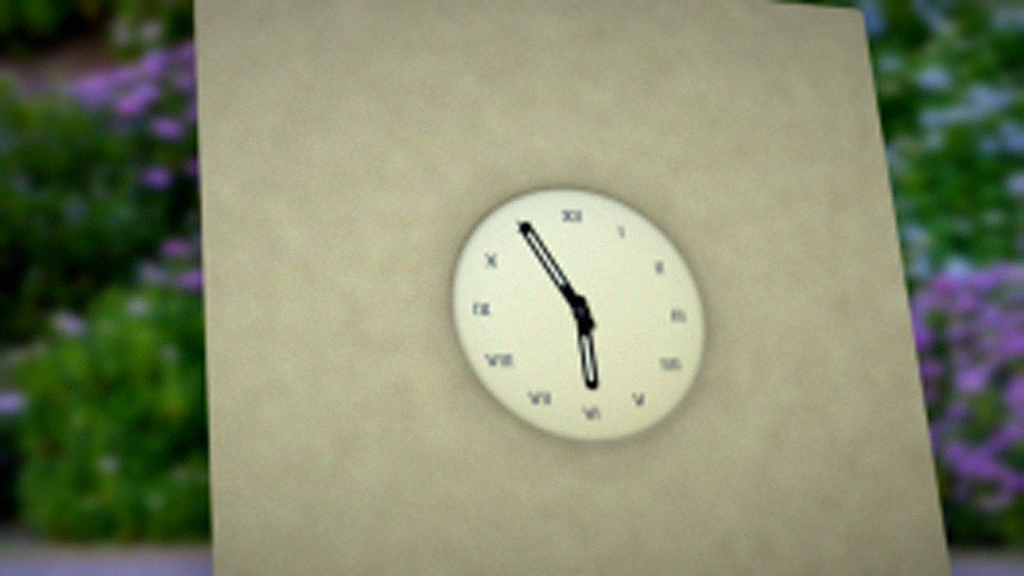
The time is 5:55
